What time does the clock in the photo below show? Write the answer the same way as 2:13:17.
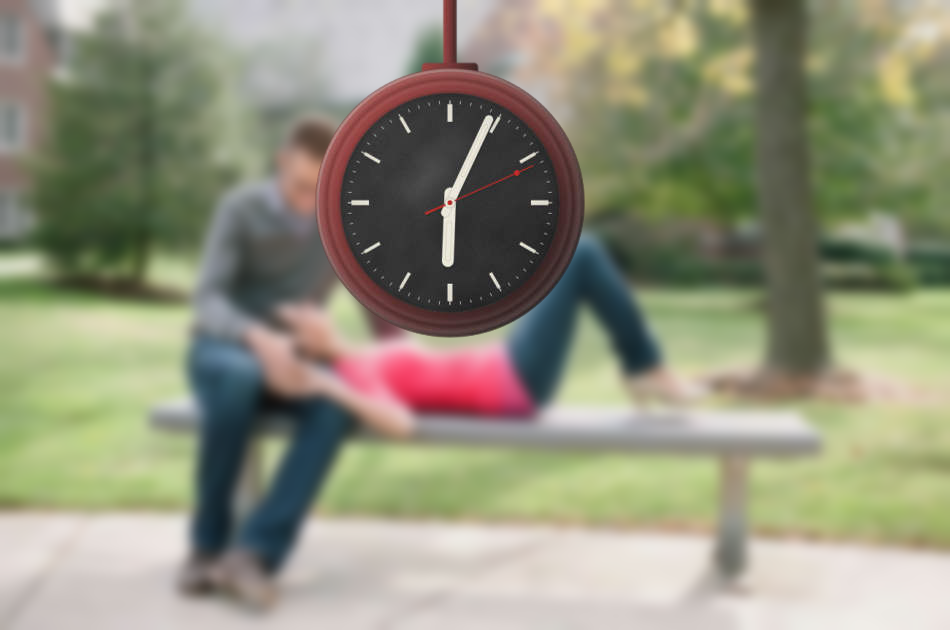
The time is 6:04:11
